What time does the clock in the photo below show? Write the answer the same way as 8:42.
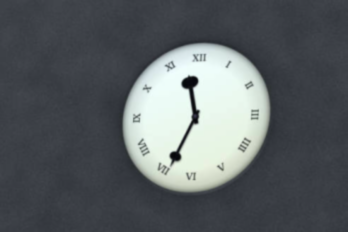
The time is 11:34
